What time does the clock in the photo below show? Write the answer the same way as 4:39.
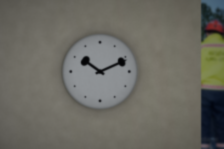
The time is 10:11
